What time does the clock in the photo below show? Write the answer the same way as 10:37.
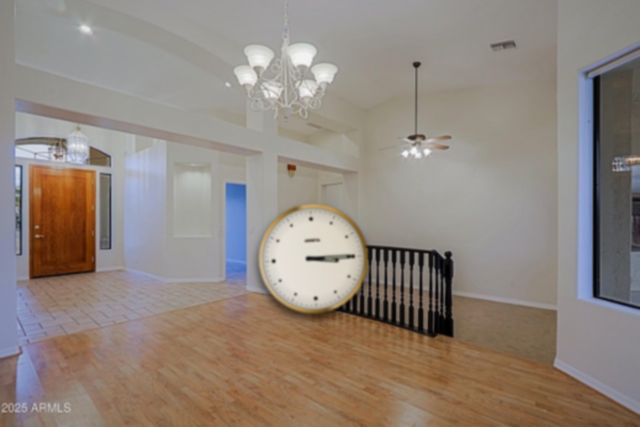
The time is 3:15
